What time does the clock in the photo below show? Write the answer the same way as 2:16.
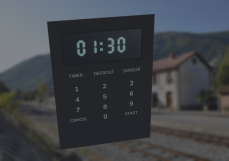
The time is 1:30
